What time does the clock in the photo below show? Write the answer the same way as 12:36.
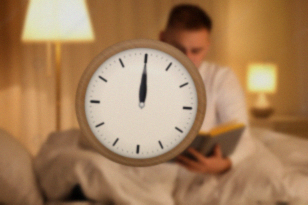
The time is 12:00
